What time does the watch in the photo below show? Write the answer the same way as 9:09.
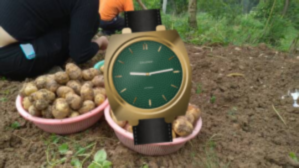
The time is 9:14
